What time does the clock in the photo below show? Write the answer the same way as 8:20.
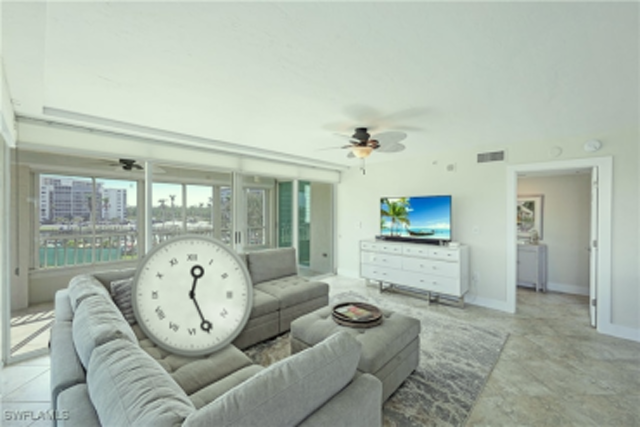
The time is 12:26
